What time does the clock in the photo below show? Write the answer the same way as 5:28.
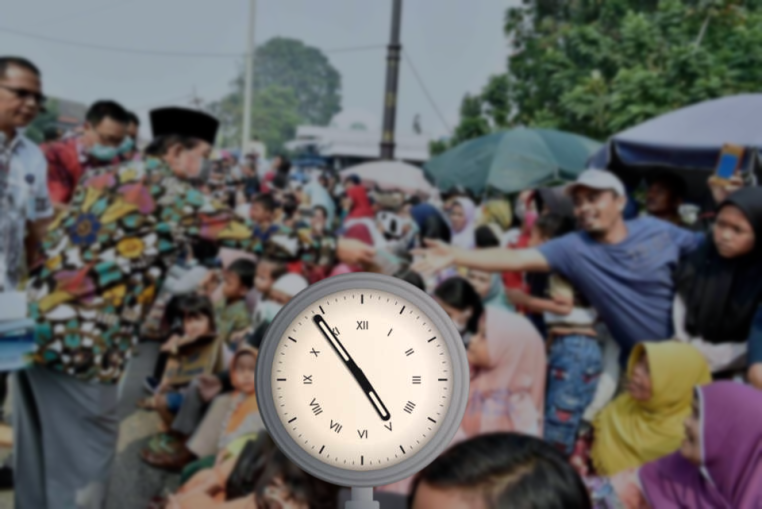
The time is 4:54
